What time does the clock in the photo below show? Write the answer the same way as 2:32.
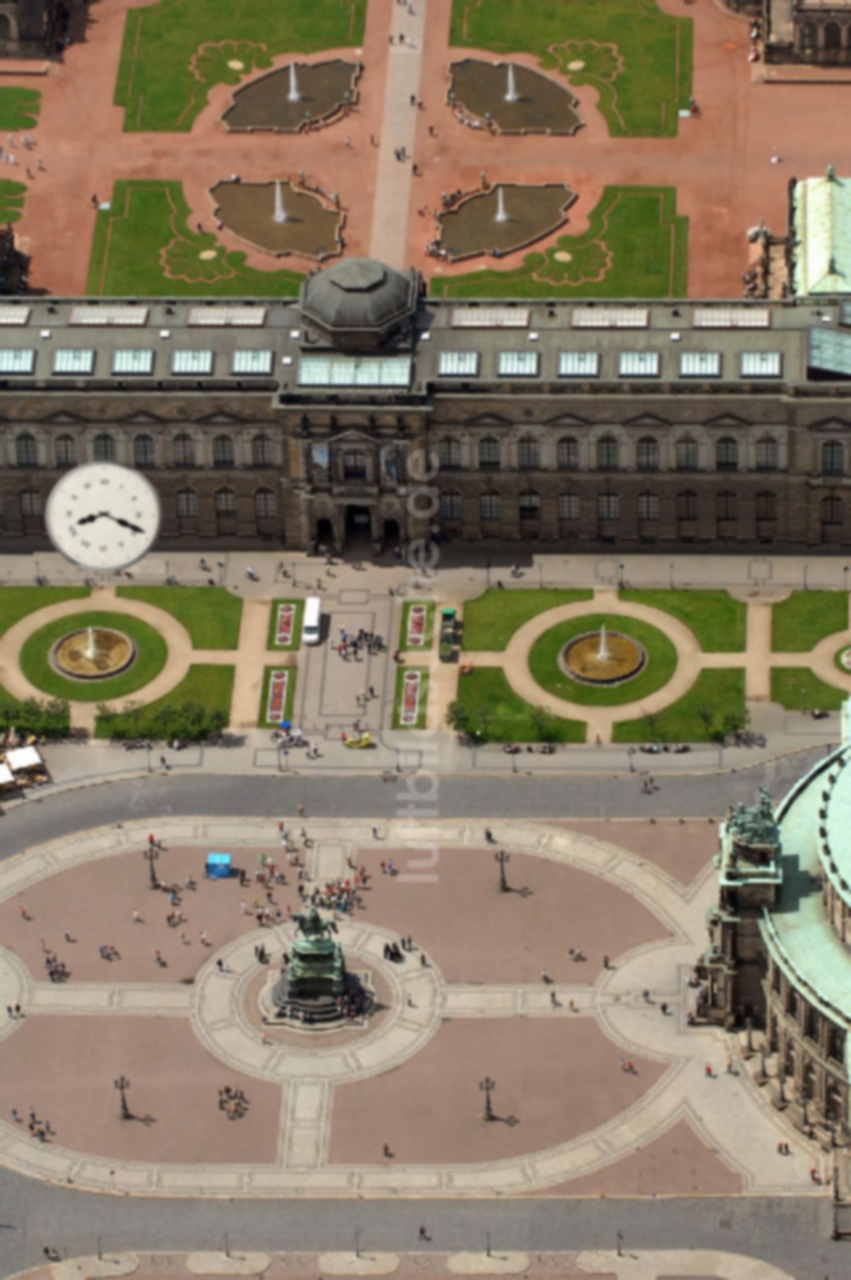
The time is 8:19
